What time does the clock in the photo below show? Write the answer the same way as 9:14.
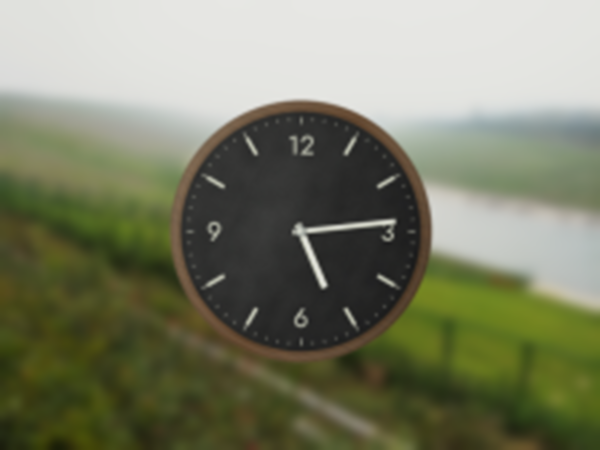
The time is 5:14
